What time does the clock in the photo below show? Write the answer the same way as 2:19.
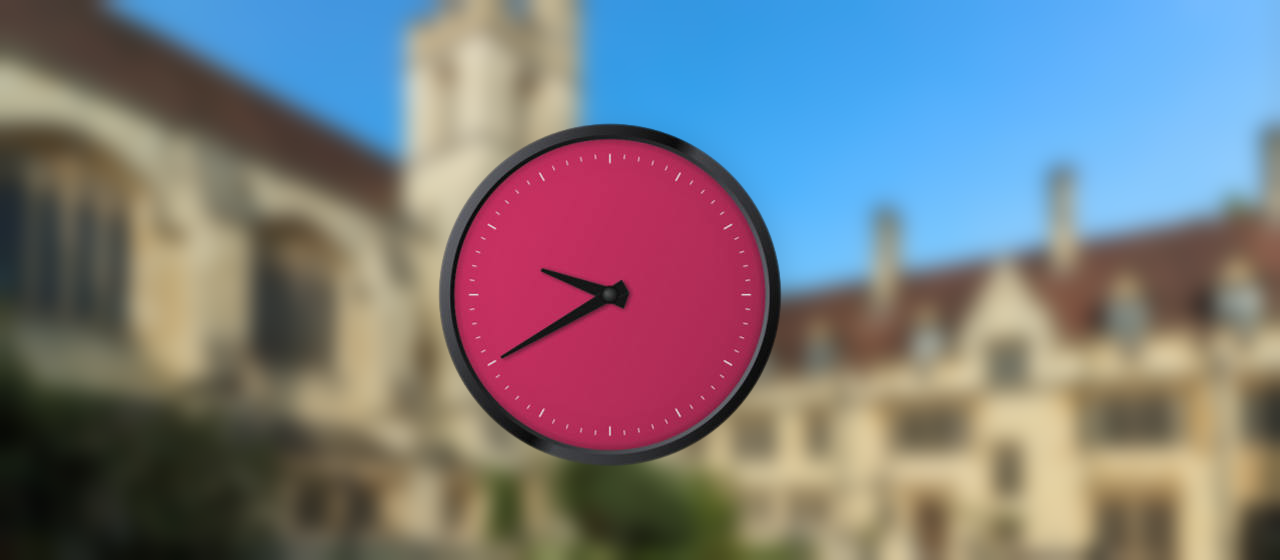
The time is 9:40
